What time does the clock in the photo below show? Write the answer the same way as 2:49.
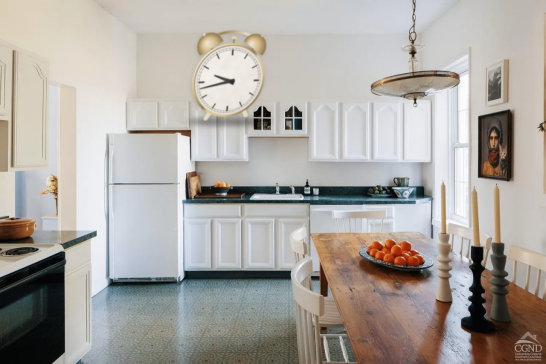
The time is 9:43
